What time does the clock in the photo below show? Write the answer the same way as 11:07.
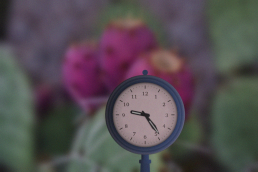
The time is 9:24
